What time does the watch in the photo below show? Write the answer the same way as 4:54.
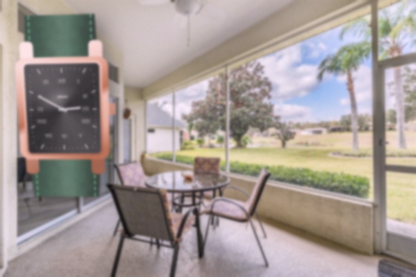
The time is 2:50
